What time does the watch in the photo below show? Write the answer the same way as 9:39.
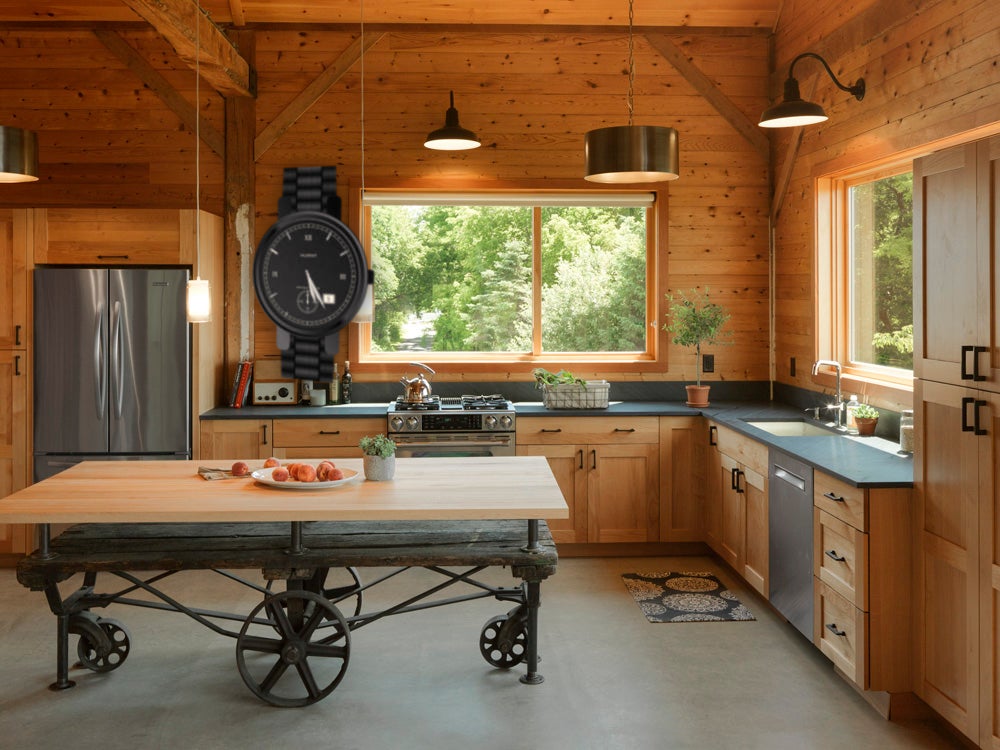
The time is 5:25
